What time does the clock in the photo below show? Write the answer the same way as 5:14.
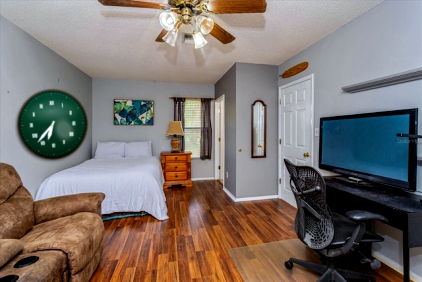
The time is 6:37
